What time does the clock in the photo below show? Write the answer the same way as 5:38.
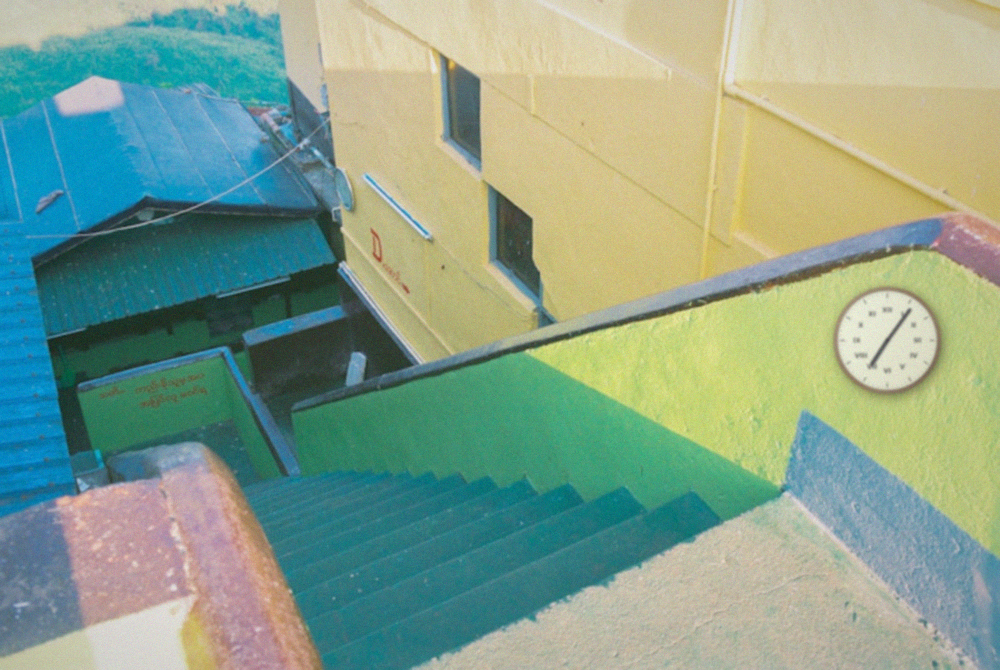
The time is 7:06
